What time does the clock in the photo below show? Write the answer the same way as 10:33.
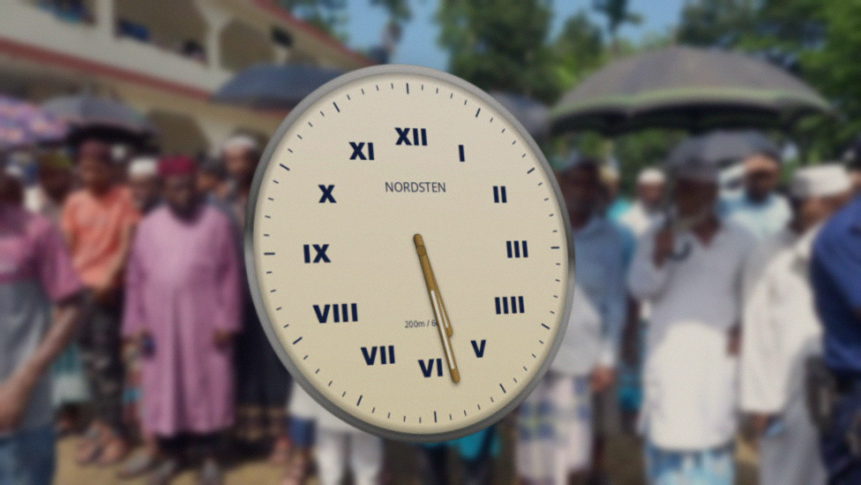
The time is 5:28
